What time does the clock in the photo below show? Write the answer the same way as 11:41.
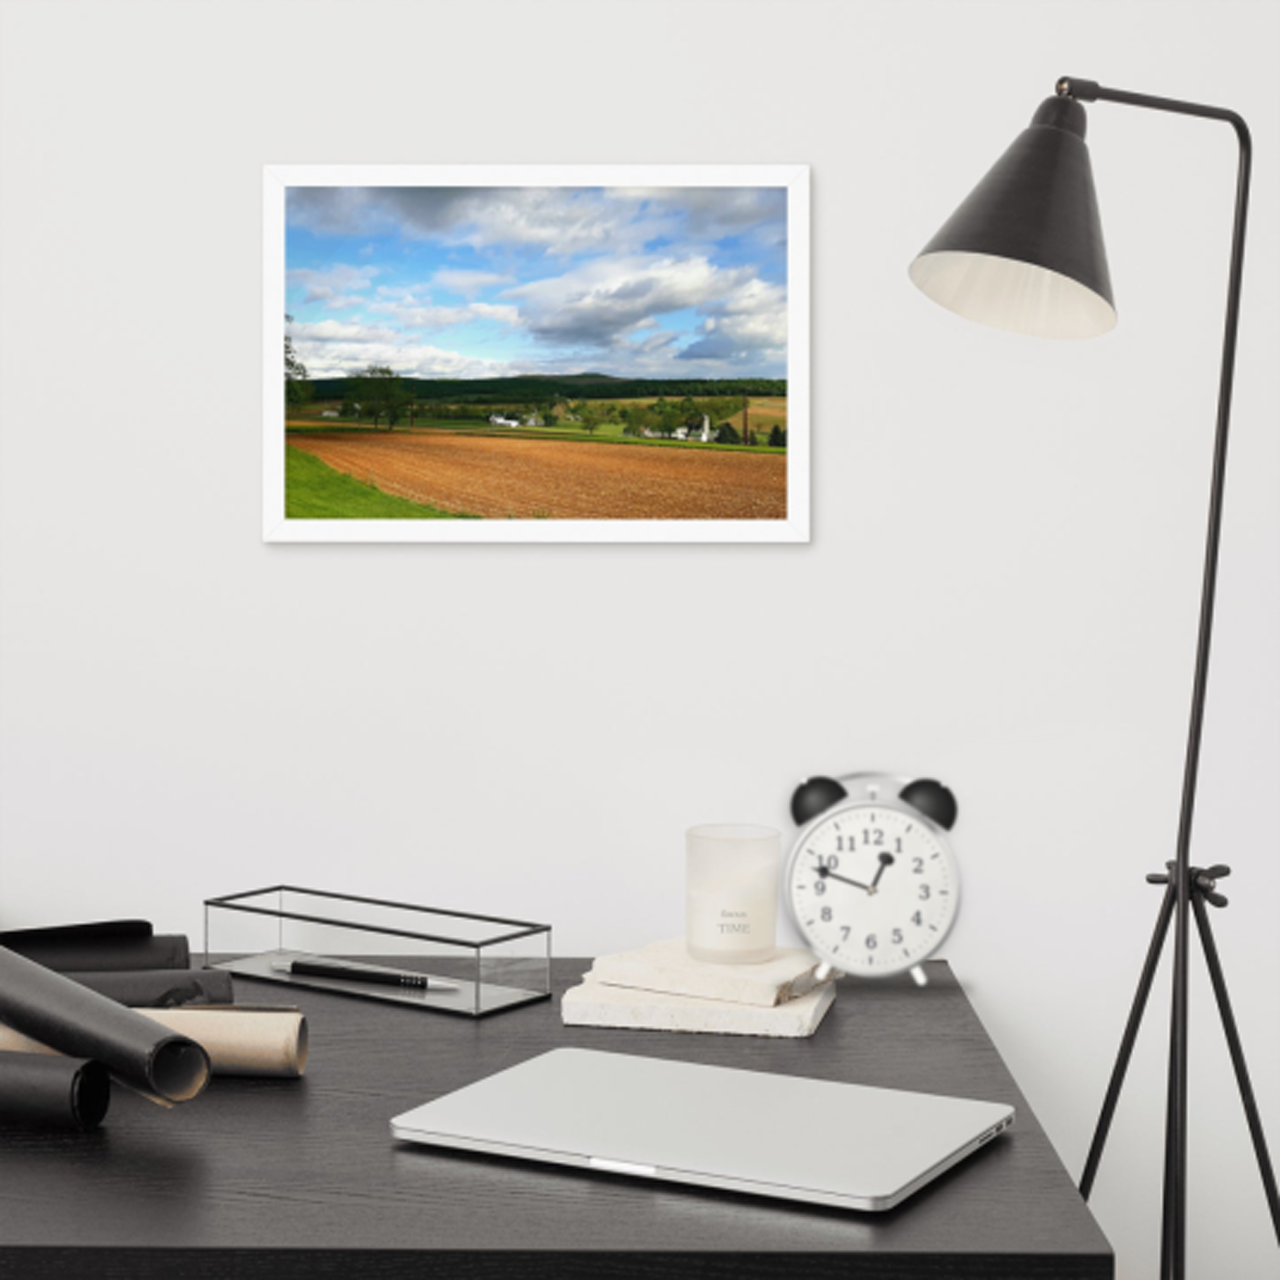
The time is 12:48
